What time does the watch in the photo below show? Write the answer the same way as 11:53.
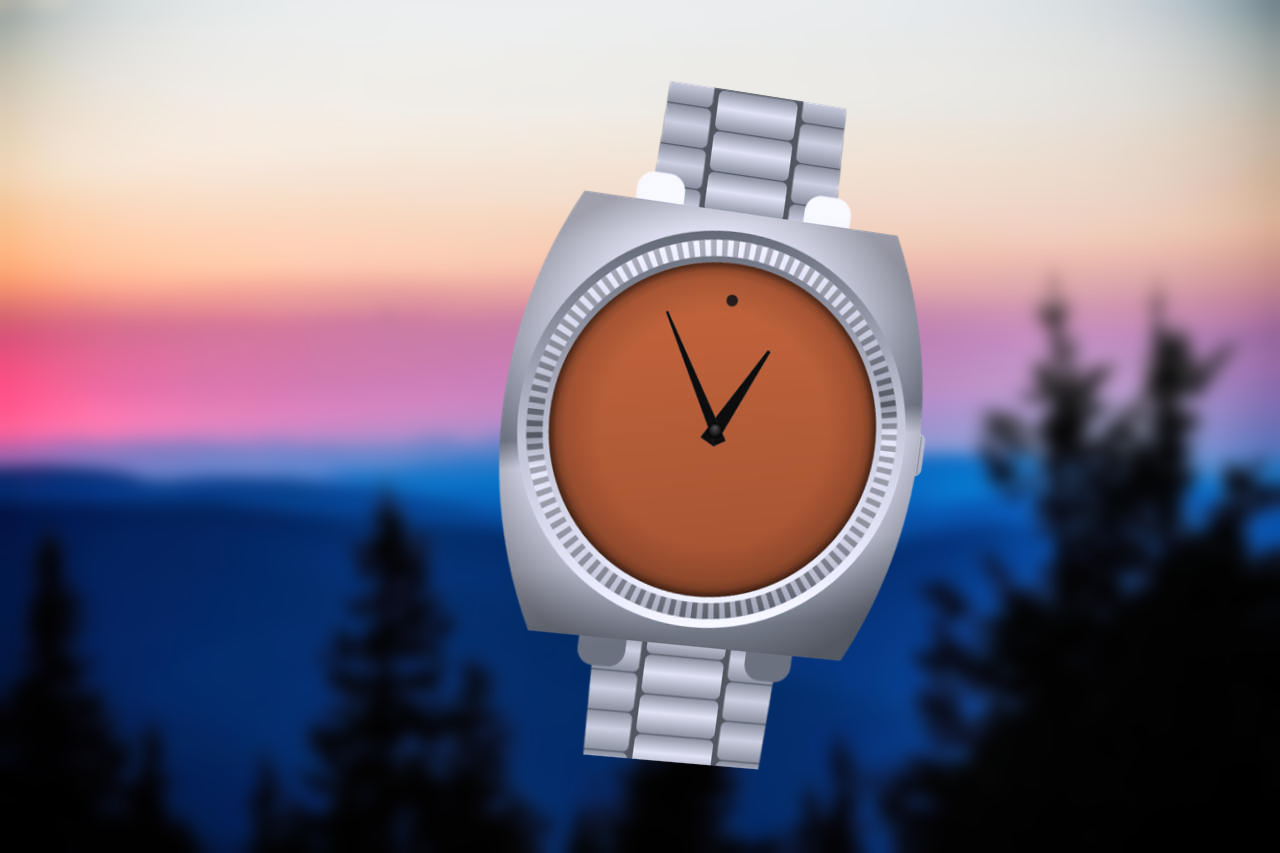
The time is 12:55
